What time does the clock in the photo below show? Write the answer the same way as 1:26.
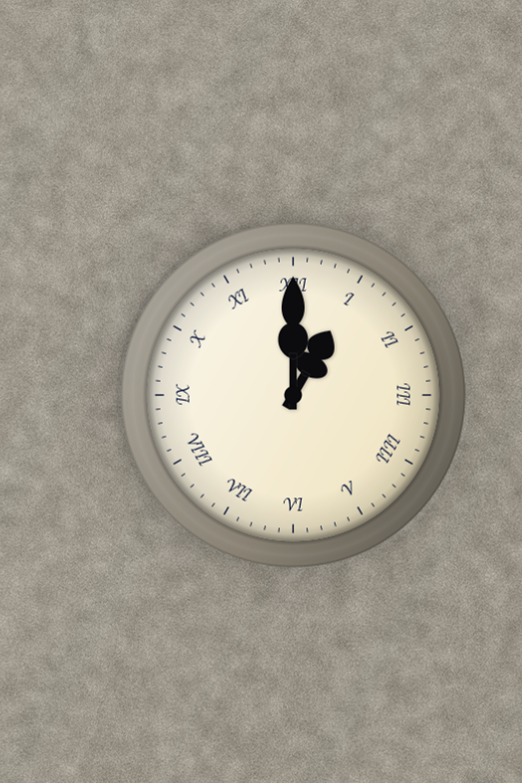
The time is 1:00
